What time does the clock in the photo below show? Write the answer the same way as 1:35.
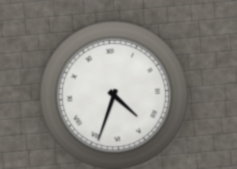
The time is 4:34
